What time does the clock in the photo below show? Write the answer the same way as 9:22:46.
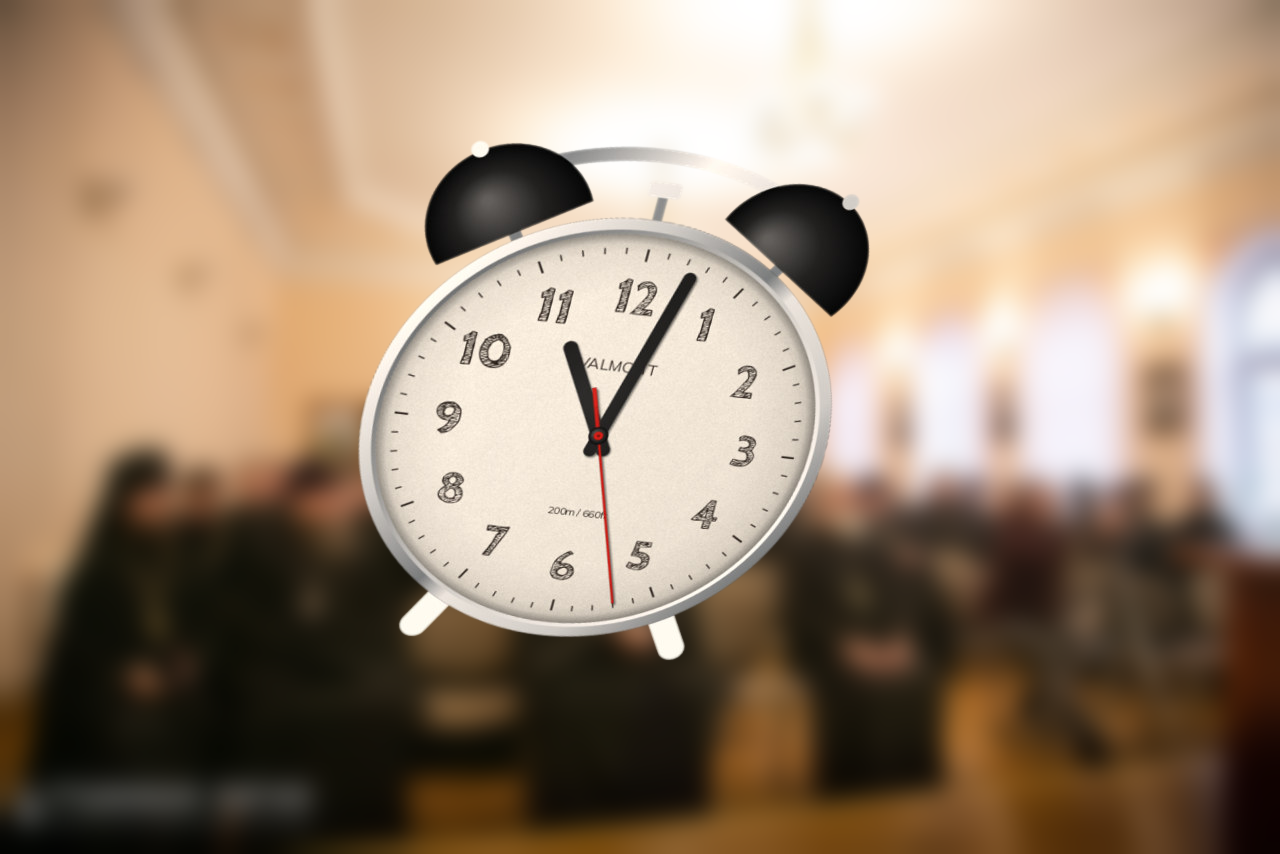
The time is 11:02:27
